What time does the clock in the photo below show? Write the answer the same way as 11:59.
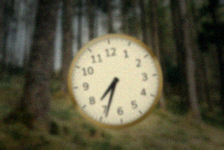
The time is 7:34
